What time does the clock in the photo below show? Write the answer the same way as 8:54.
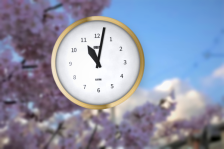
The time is 11:02
